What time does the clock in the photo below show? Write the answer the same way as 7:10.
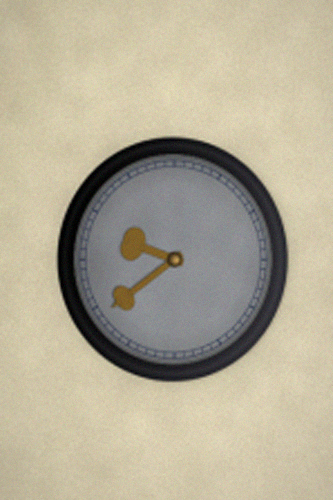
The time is 9:39
